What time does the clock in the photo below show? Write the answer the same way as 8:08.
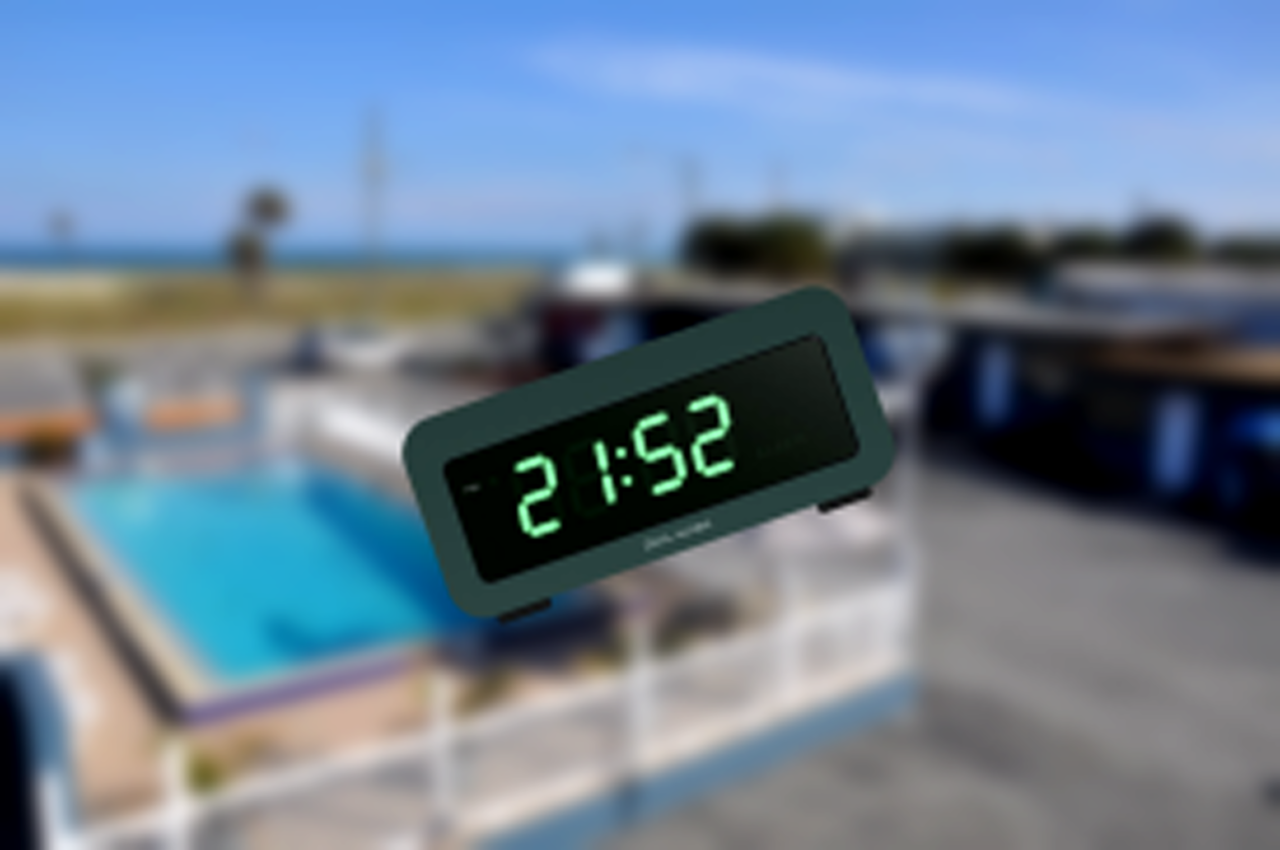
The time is 21:52
